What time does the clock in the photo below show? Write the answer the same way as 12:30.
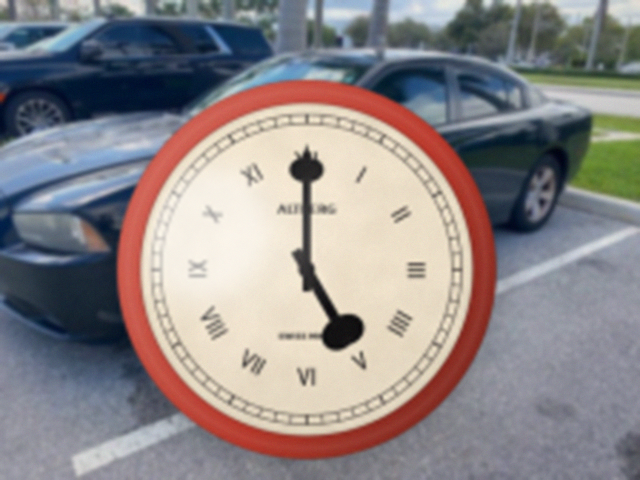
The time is 5:00
